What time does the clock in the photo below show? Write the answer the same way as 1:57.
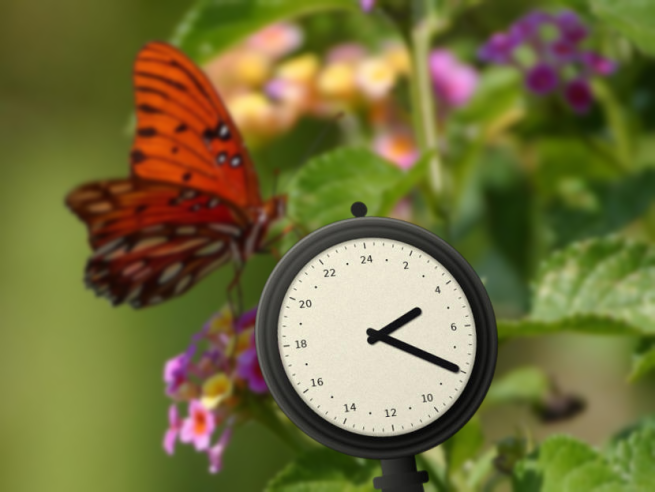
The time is 4:20
